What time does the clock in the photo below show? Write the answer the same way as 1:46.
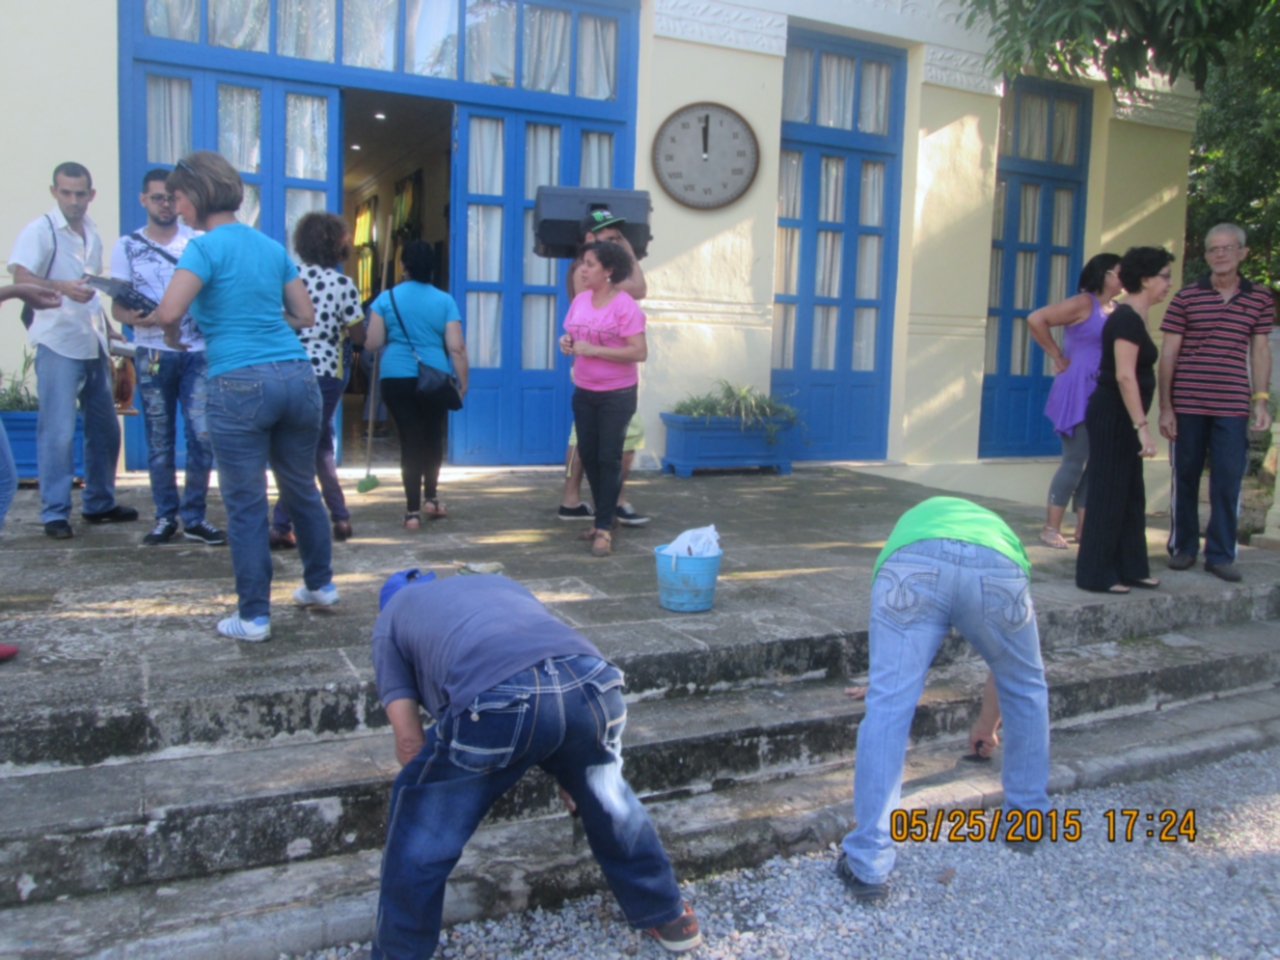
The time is 12:01
